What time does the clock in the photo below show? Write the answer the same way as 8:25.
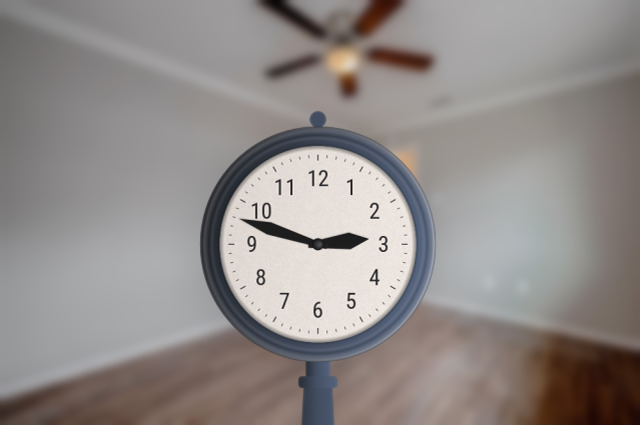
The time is 2:48
